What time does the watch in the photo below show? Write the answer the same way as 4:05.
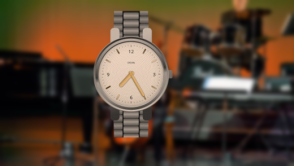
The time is 7:25
